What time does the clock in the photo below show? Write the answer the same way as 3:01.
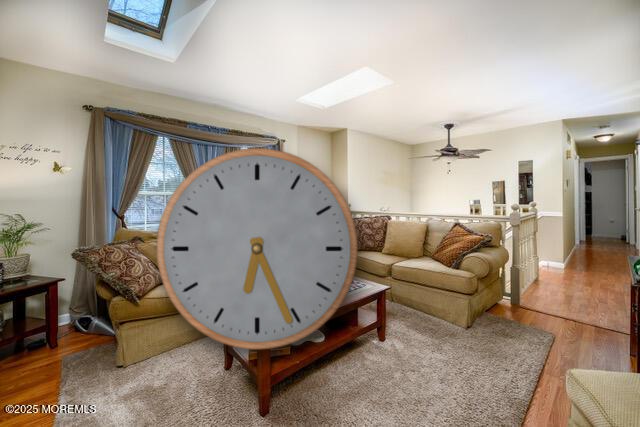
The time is 6:26
